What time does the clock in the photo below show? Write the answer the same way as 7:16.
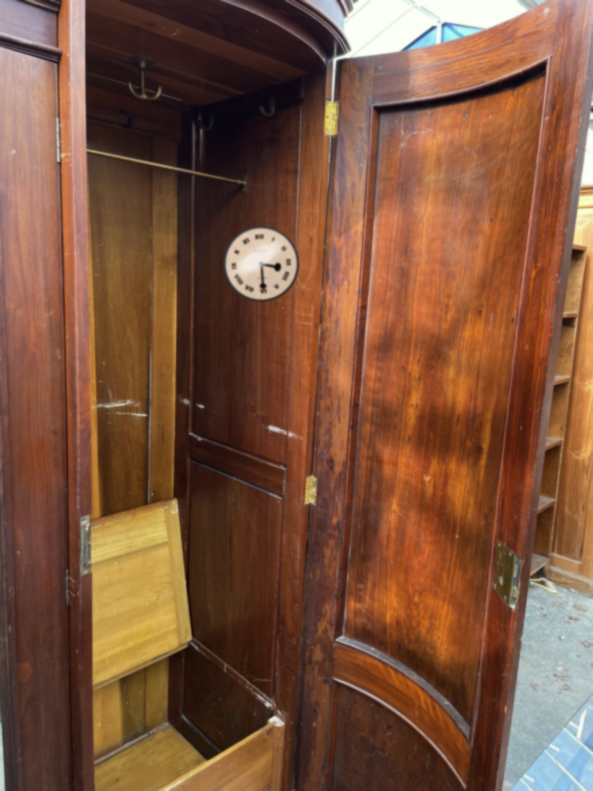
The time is 3:30
